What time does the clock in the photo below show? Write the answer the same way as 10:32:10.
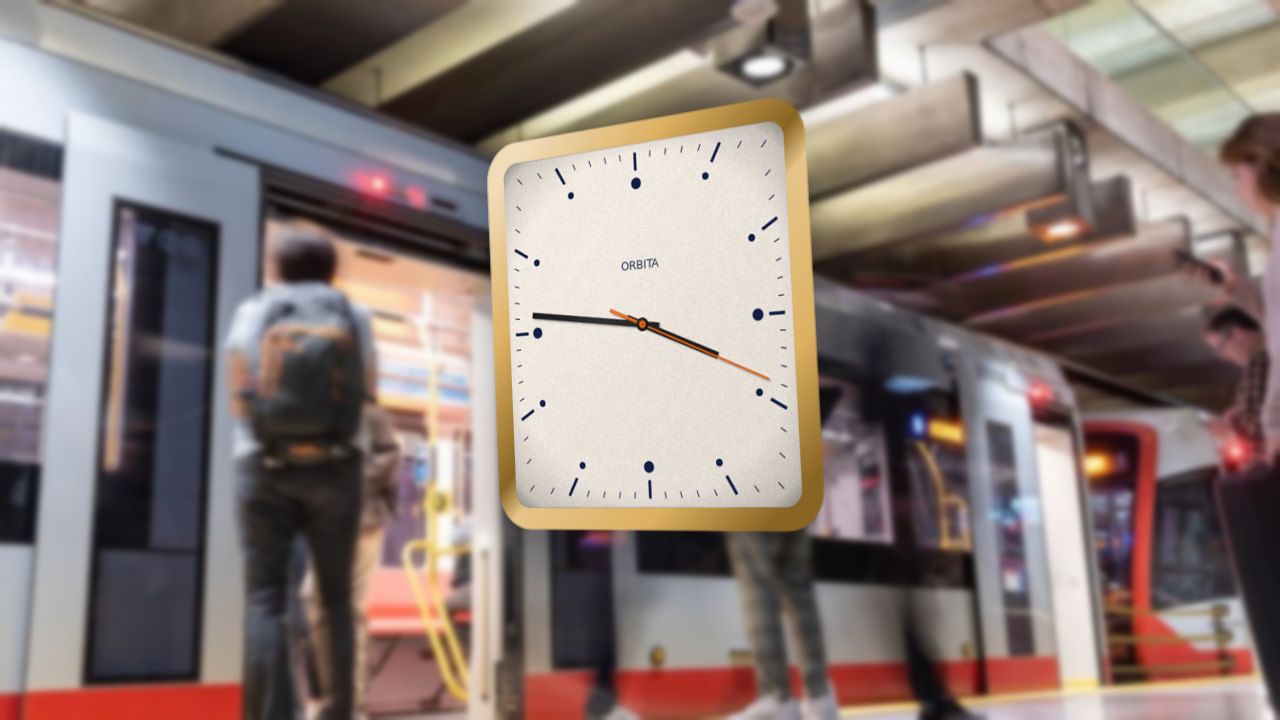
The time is 3:46:19
